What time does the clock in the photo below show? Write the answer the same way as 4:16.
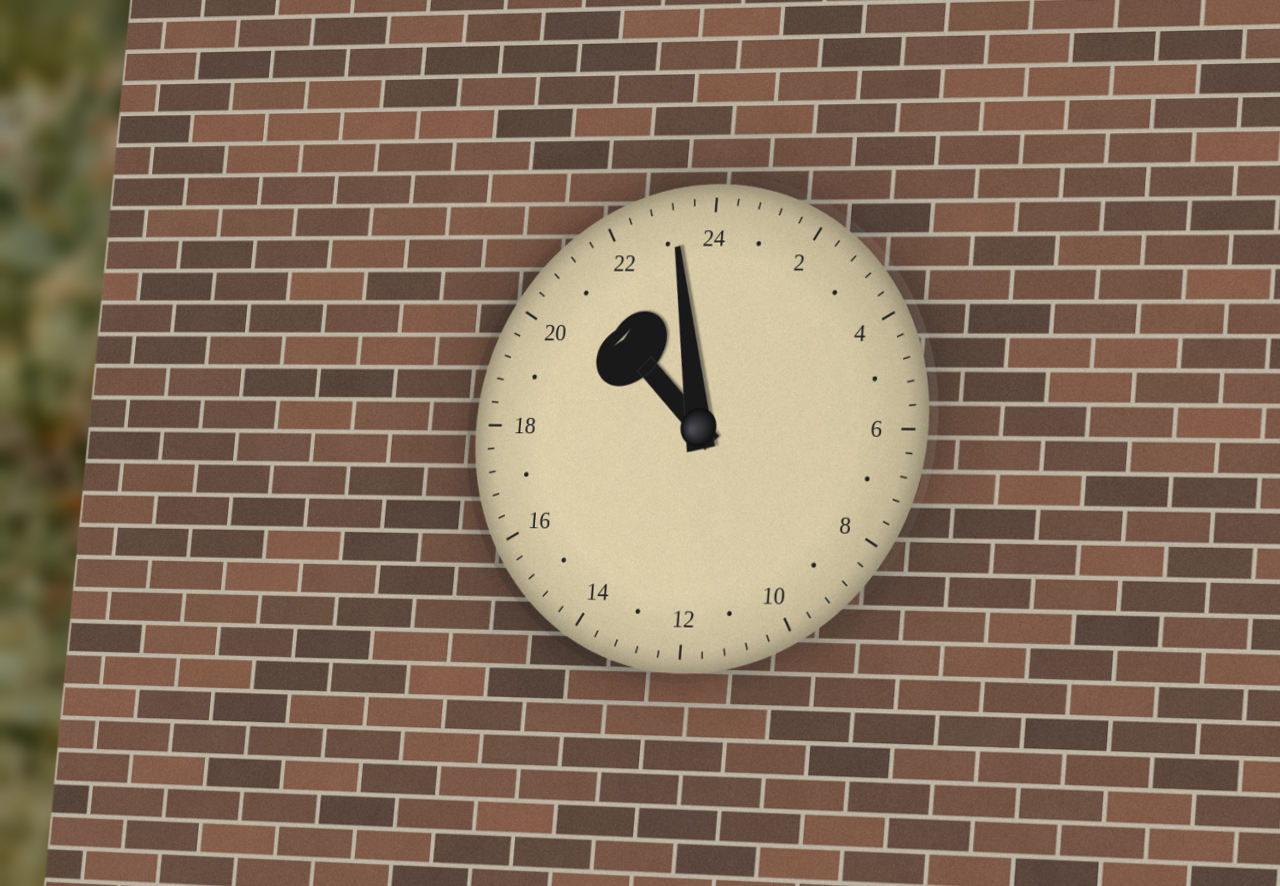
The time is 20:58
